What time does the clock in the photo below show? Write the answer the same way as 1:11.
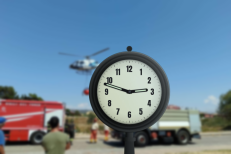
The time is 2:48
